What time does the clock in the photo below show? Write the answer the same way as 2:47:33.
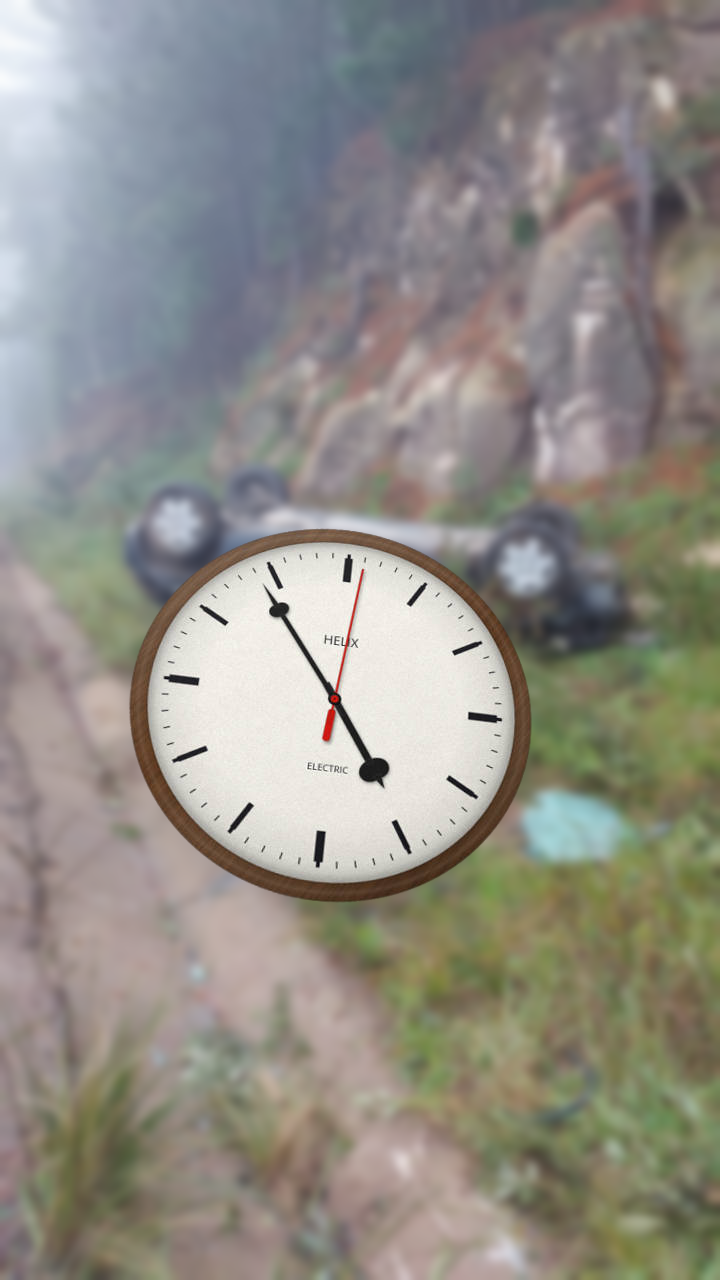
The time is 4:54:01
